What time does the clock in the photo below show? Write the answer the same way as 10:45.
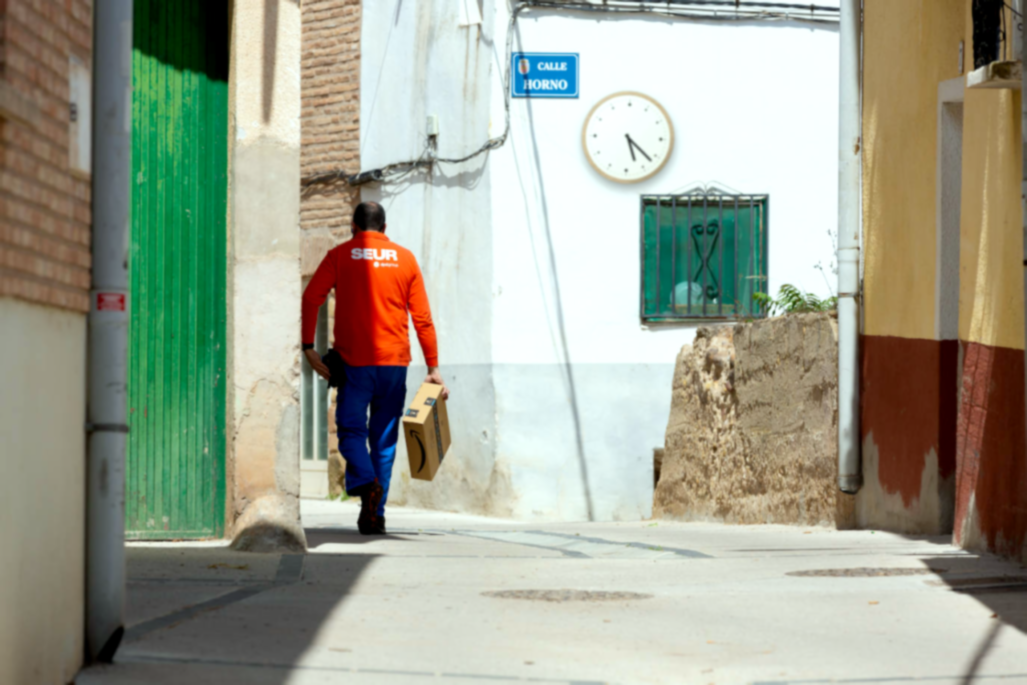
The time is 5:22
